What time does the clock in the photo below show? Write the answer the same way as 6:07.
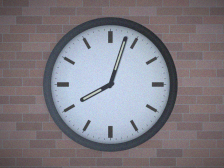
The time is 8:03
